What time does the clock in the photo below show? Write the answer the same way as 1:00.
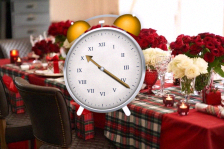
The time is 10:21
